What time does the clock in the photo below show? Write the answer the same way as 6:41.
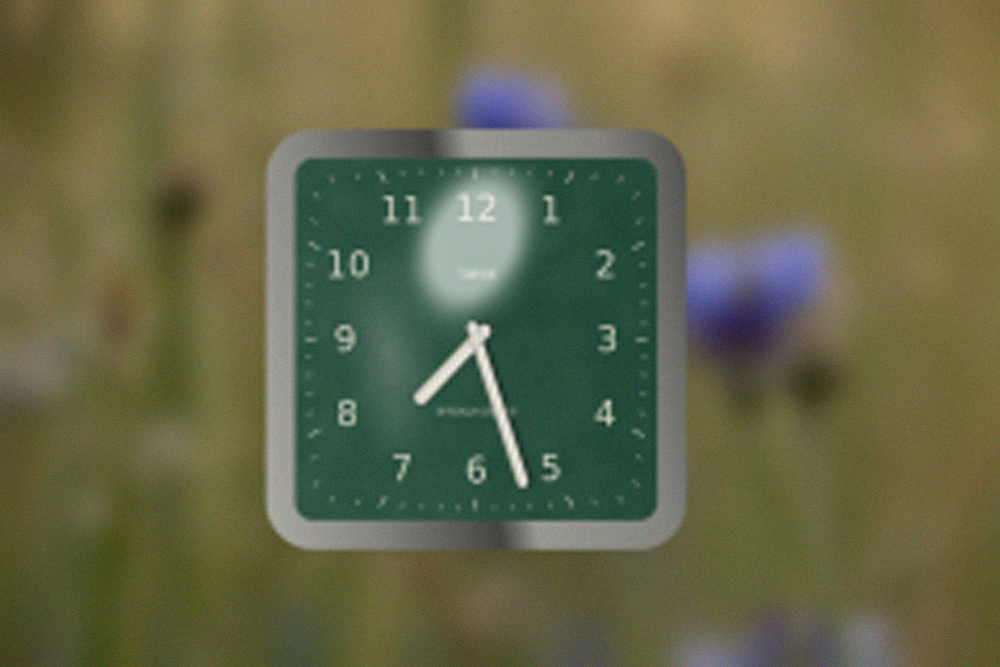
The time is 7:27
